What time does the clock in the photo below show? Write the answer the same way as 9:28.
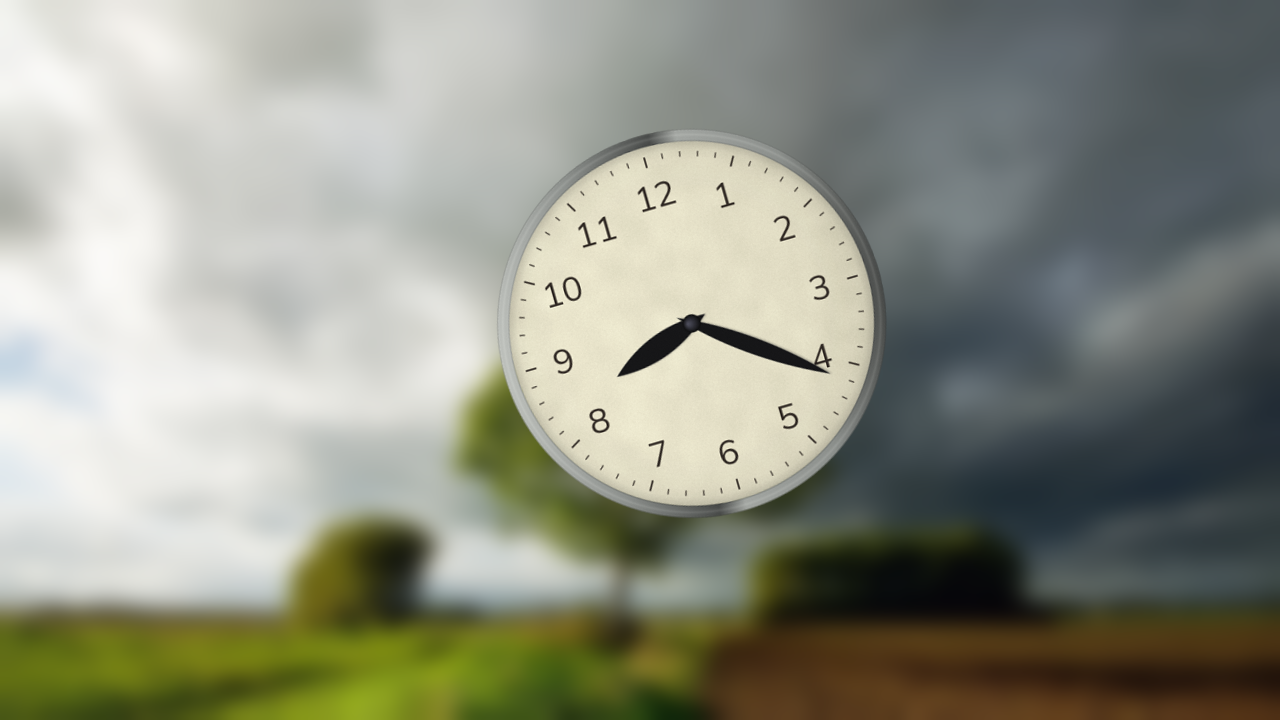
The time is 8:21
